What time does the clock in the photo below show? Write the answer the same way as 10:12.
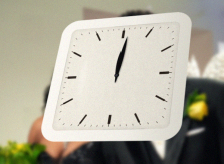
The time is 12:01
